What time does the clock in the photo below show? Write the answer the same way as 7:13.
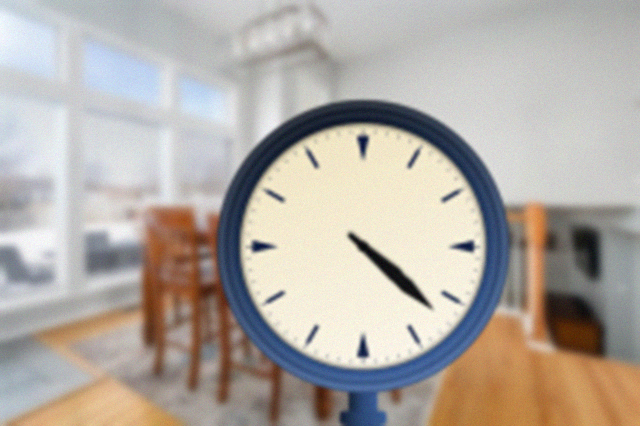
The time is 4:22
